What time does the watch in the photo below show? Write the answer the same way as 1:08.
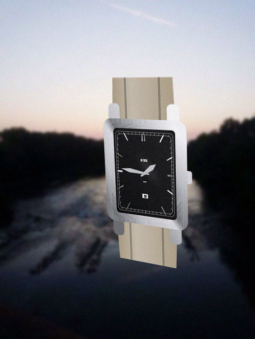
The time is 1:46
